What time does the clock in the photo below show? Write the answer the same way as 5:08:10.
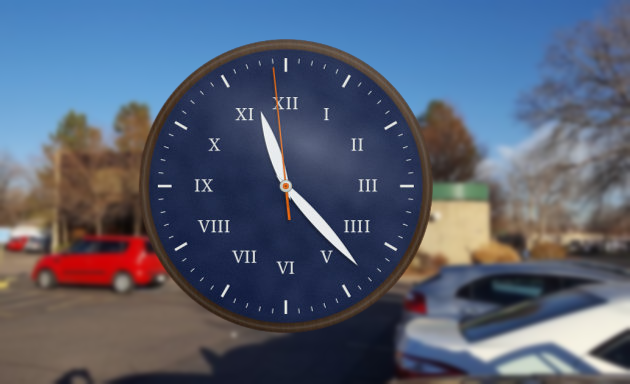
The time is 11:22:59
